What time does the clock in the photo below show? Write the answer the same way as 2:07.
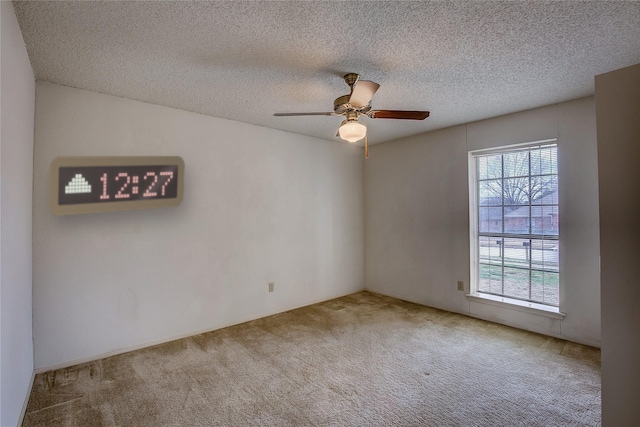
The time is 12:27
